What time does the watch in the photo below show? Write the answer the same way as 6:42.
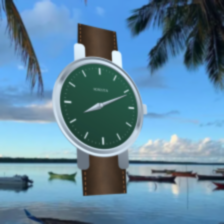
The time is 8:11
